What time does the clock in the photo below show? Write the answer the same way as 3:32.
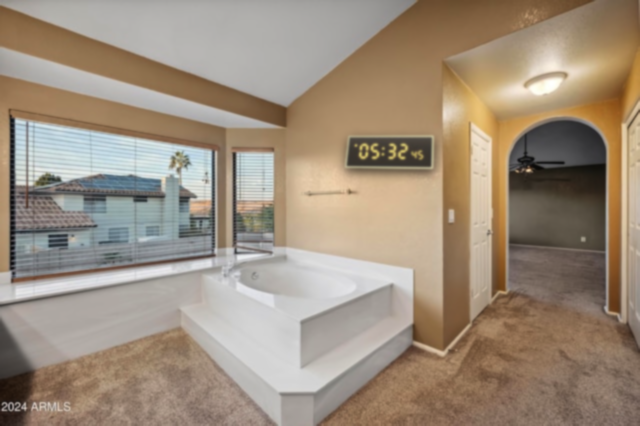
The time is 5:32
